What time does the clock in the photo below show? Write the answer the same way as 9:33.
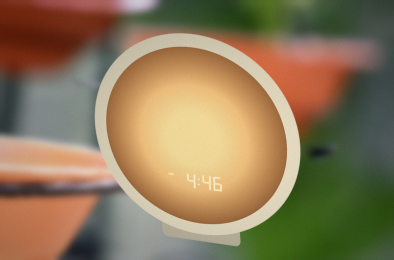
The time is 4:46
